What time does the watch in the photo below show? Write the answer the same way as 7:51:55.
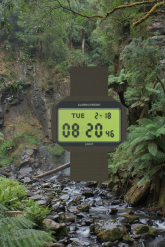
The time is 8:20:46
